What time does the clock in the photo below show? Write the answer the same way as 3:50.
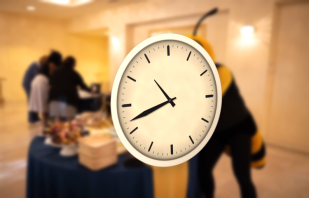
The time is 10:42
